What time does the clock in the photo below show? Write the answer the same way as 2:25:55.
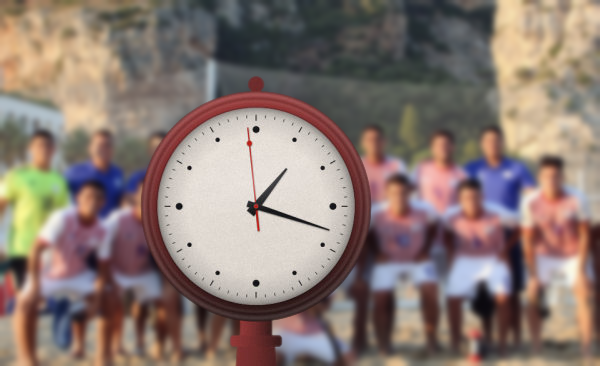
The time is 1:17:59
